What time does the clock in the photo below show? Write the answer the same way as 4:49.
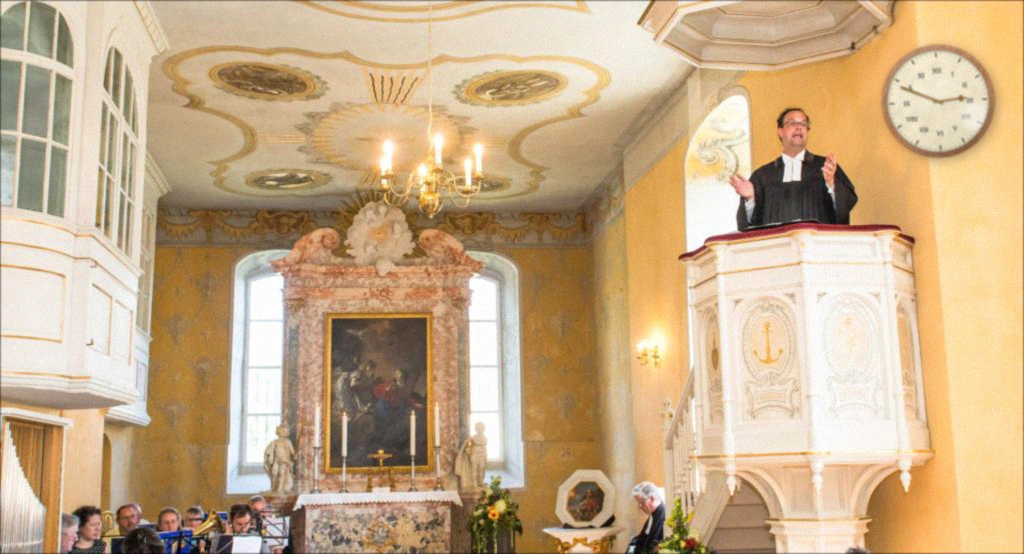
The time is 2:49
